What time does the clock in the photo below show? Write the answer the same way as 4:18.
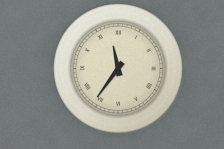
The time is 11:36
